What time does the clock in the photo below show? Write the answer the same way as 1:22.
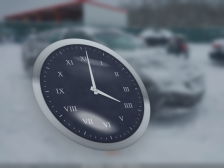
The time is 4:01
